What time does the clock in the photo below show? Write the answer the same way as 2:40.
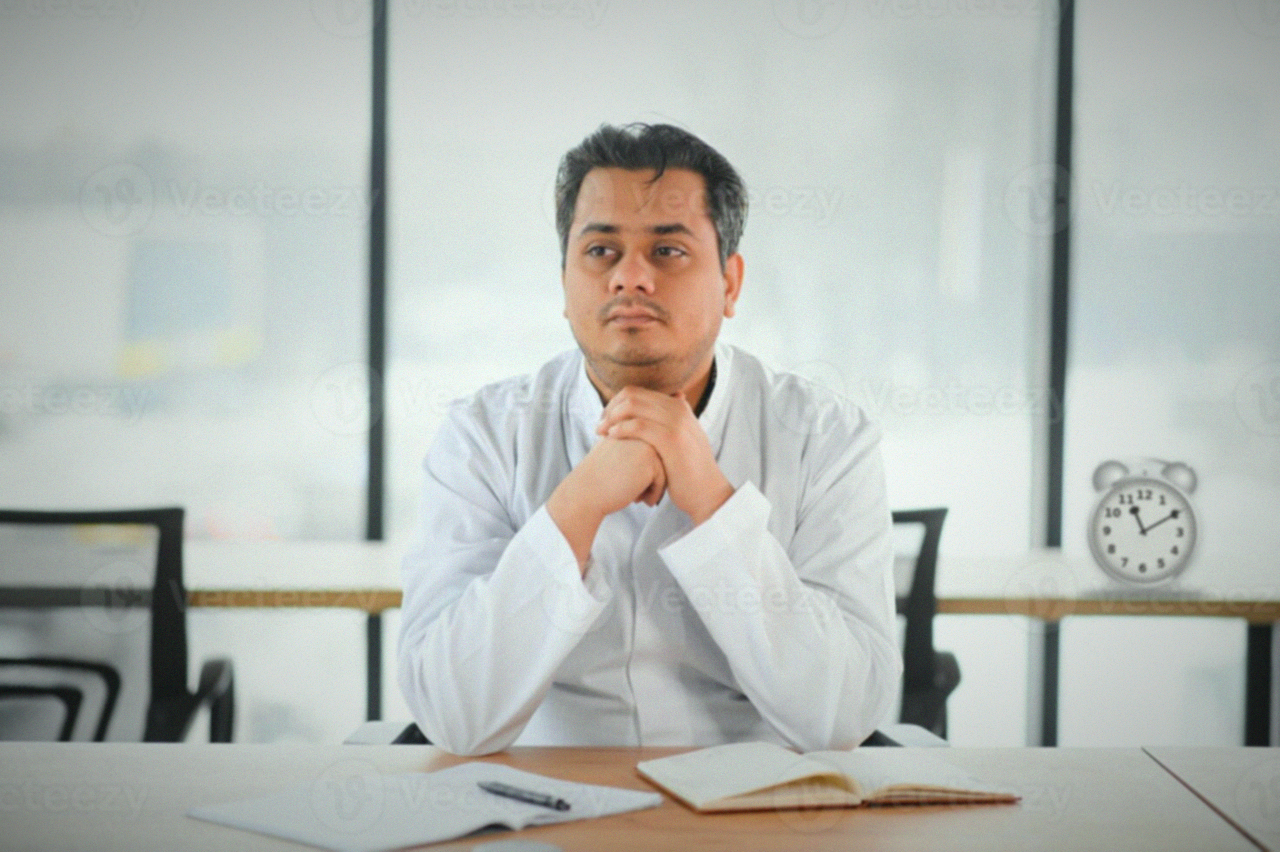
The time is 11:10
